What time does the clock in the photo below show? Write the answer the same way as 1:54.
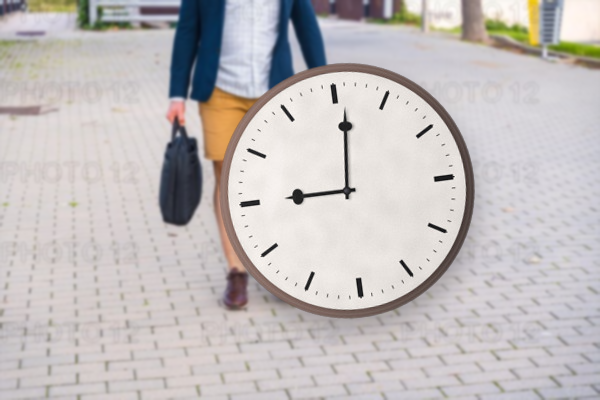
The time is 9:01
